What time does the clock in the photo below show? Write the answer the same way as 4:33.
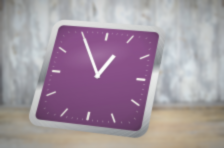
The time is 12:55
